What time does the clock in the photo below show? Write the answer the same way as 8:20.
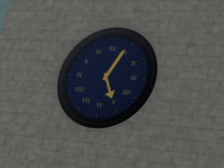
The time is 5:04
